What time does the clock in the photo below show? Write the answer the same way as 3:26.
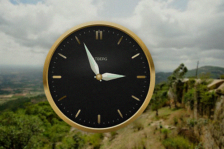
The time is 2:56
